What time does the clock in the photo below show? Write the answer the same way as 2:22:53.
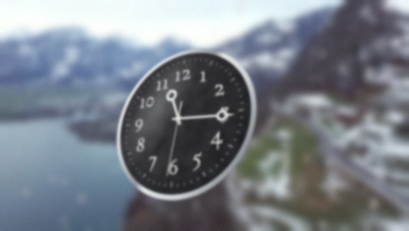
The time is 11:15:31
